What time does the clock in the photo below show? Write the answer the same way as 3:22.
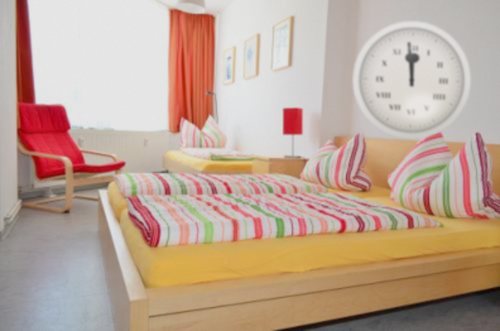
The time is 11:59
